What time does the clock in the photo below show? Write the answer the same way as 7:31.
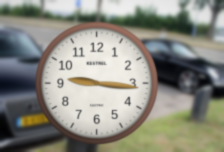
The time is 9:16
